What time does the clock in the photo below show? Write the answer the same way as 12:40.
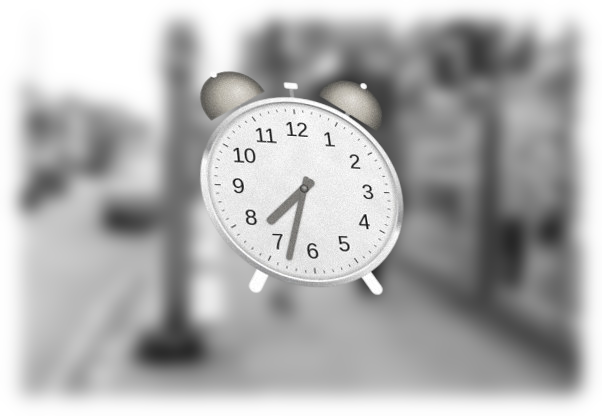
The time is 7:33
